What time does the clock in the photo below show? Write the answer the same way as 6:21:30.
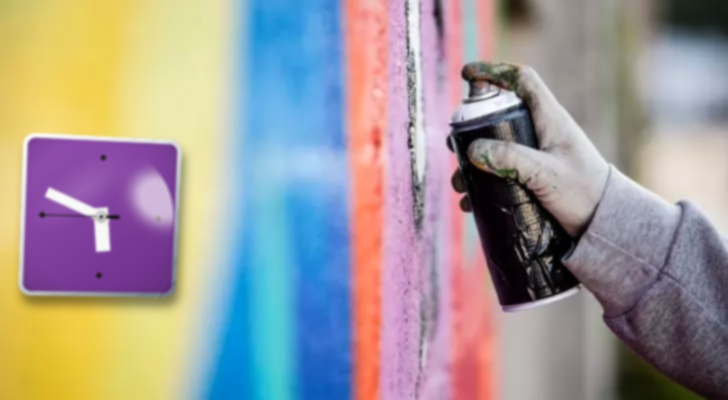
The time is 5:48:45
